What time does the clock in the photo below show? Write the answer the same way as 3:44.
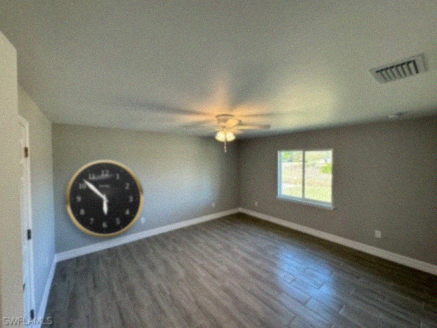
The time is 5:52
